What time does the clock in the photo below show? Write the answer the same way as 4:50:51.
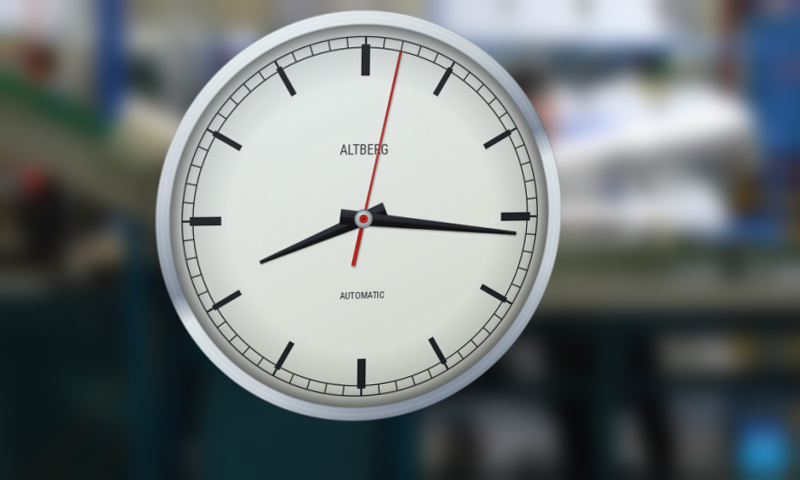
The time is 8:16:02
